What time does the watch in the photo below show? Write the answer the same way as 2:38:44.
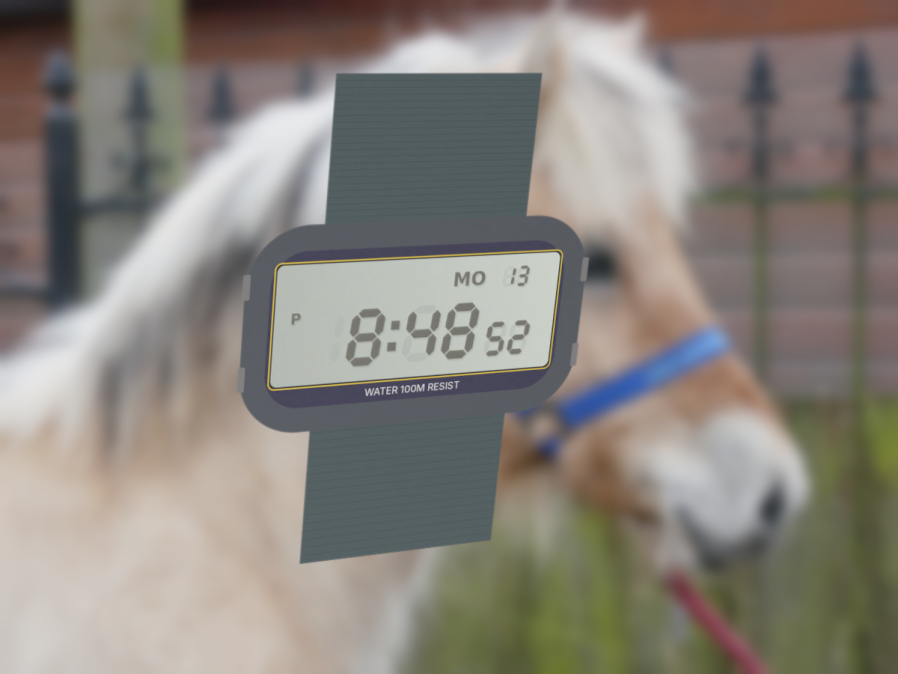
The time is 8:48:52
